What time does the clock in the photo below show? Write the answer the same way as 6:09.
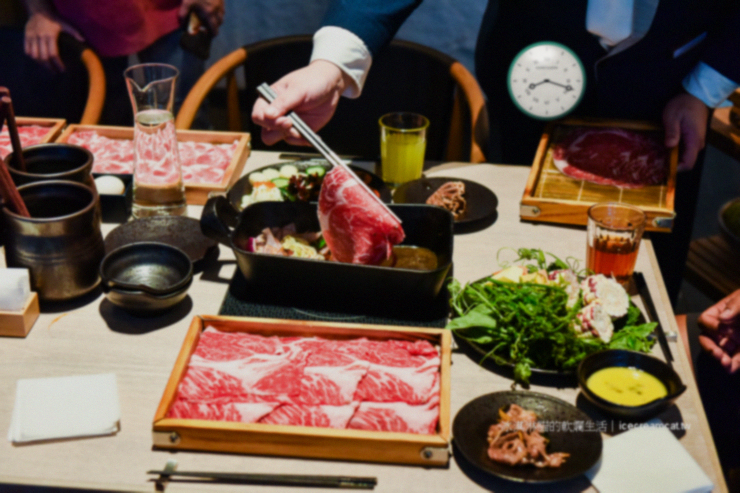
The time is 8:18
